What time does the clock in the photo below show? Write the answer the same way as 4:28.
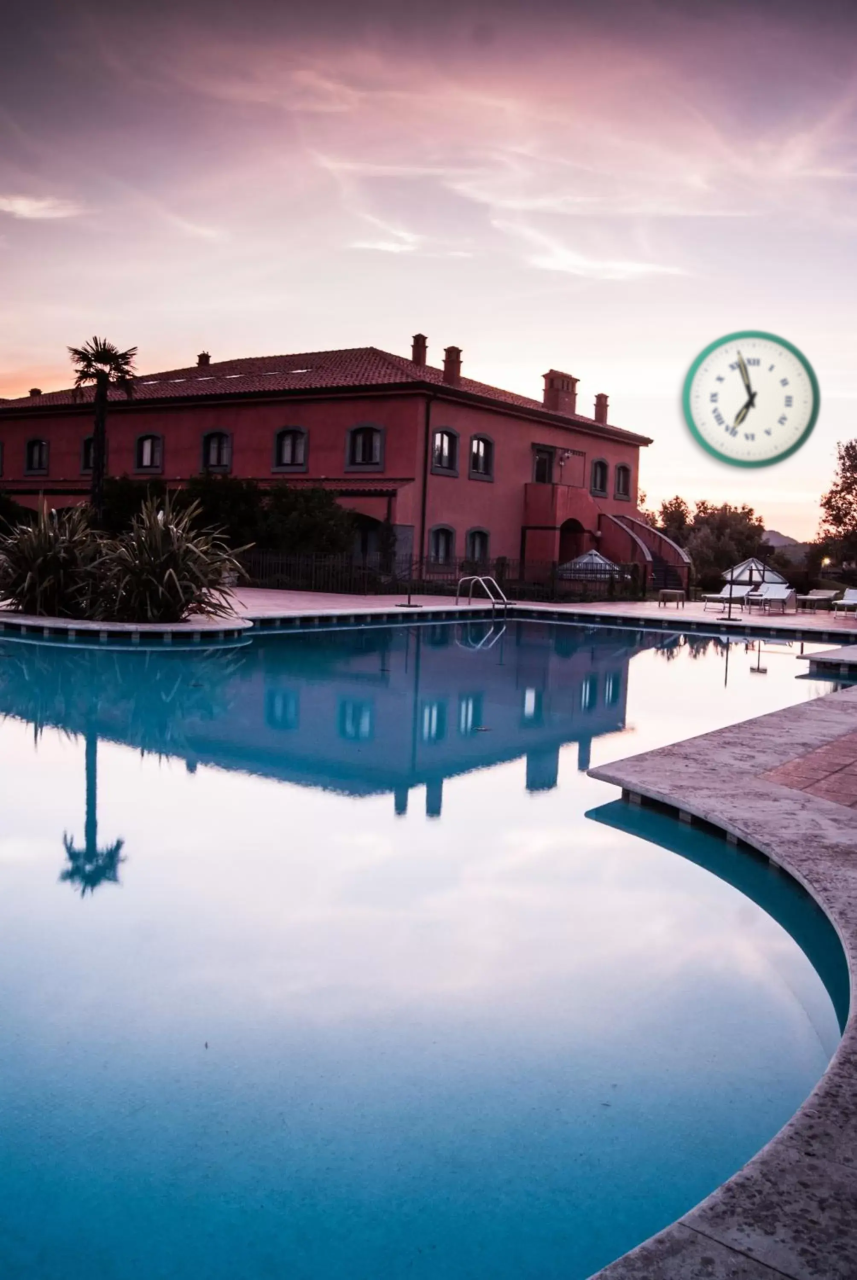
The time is 6:57
